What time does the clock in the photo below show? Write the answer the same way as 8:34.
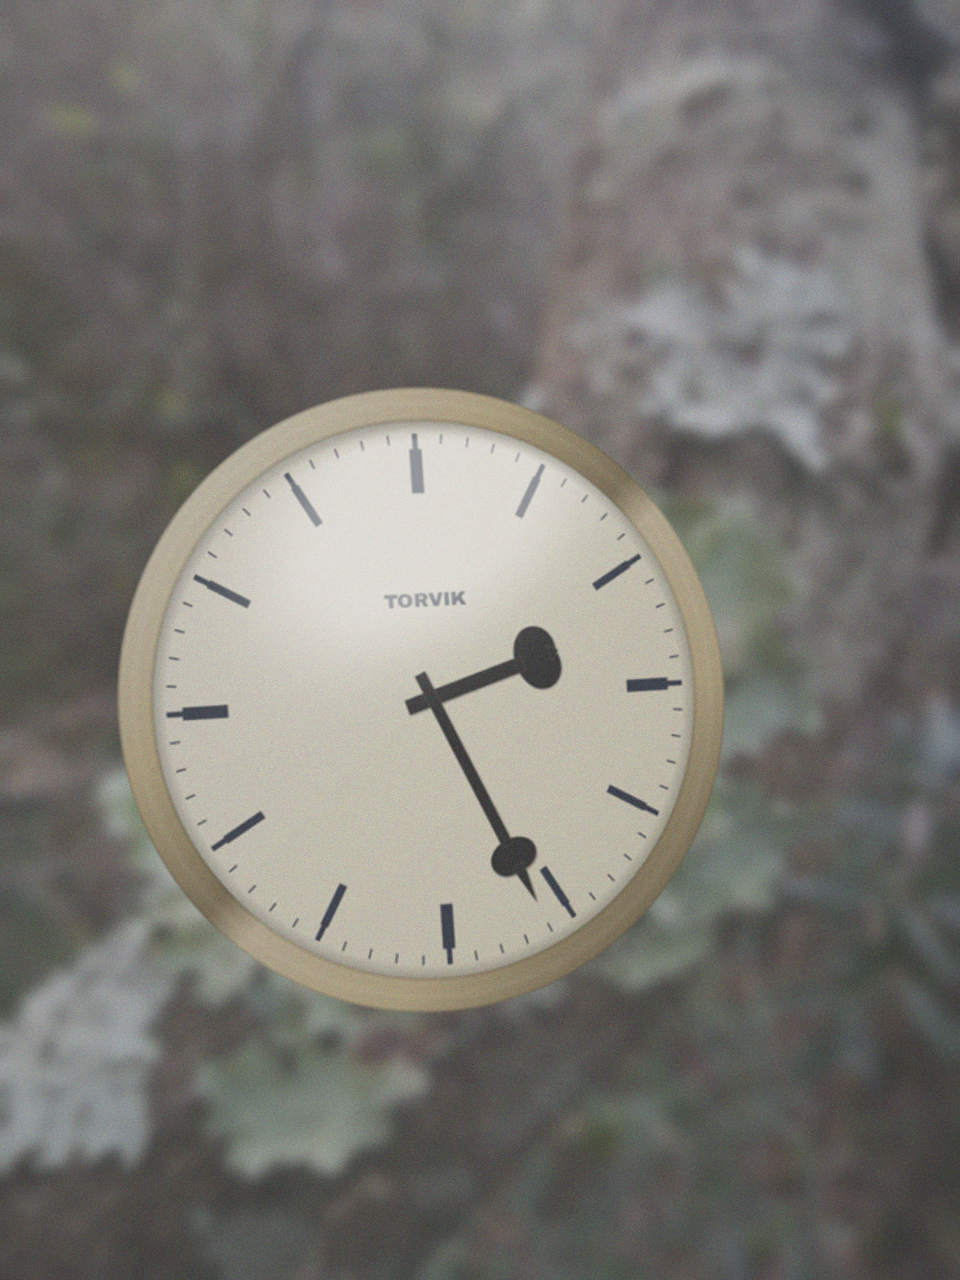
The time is 2:26
